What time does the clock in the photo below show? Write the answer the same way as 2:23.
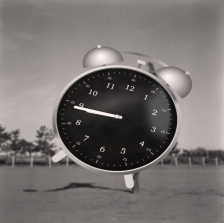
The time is 8:44
